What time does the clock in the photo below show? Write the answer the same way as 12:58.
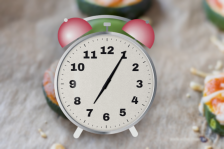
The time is 7:05
